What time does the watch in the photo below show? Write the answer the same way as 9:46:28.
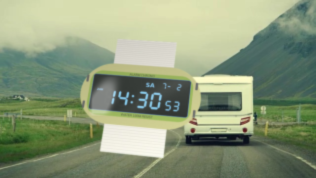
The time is 14:30:53
